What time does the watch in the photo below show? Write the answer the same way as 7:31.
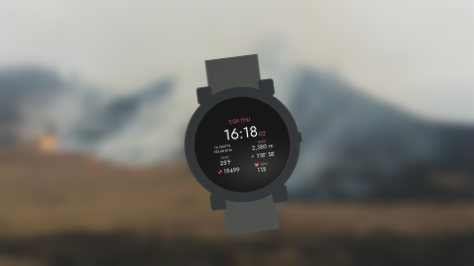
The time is 16:18
